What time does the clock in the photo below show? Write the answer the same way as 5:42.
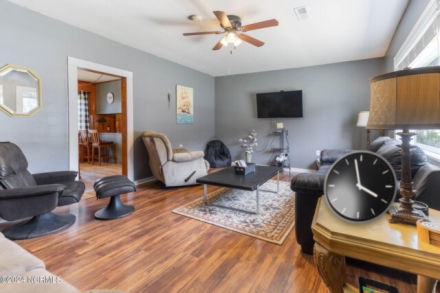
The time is 3:58
